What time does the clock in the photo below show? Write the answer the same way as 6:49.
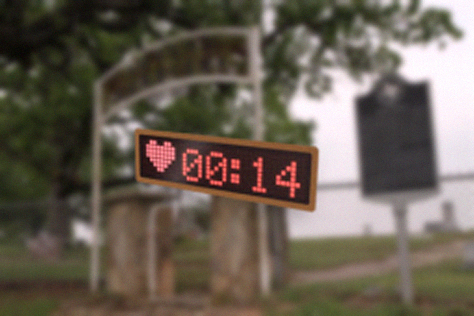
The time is 0:14
